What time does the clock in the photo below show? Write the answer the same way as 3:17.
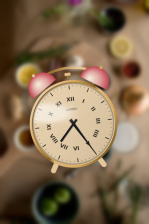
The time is 7:25
